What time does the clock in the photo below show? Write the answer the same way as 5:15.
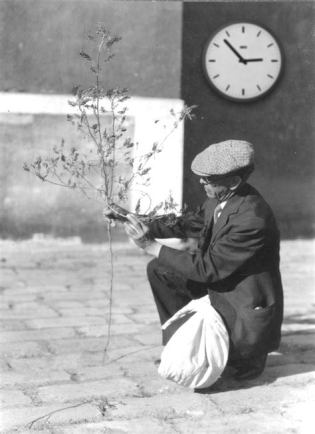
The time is 2:53
